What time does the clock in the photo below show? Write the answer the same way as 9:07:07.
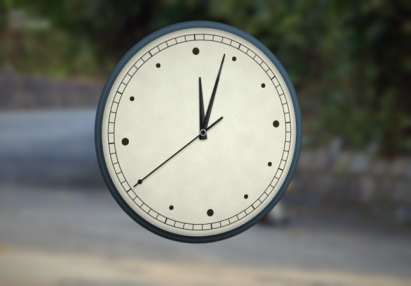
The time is 12:03:40
